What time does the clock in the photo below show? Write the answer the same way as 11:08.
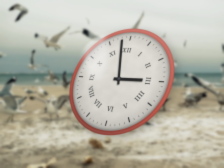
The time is 2:58
